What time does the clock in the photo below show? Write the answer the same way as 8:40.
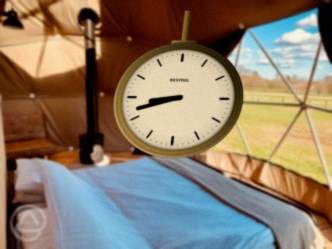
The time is 8:42
